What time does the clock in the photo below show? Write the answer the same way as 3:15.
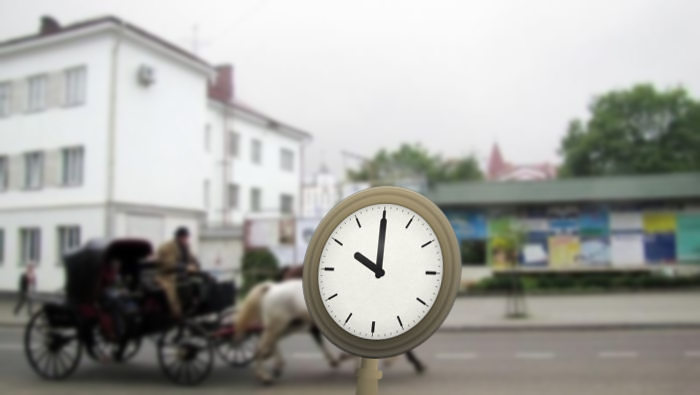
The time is 10:00
